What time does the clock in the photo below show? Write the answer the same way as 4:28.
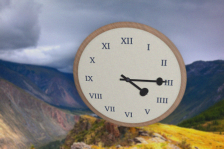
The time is 4:15
